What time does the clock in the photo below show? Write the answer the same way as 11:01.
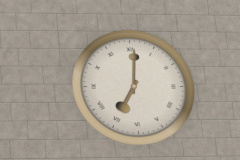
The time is 7:01
